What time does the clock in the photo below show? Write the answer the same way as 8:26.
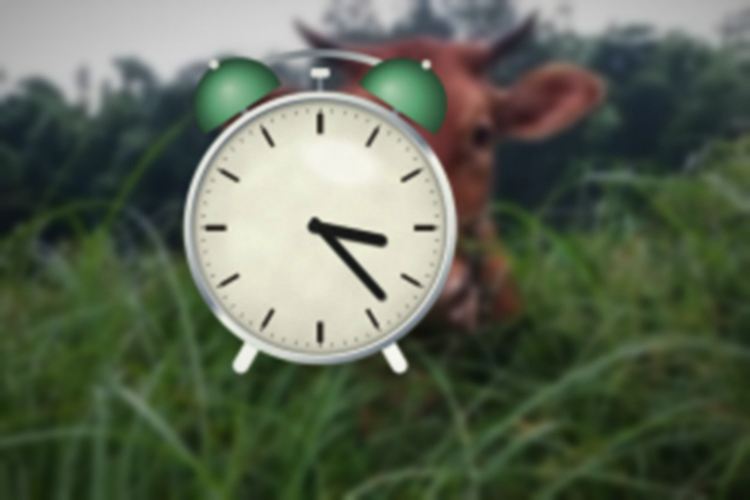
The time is 3:23
